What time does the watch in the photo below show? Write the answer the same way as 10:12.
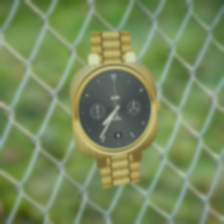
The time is 7:36
